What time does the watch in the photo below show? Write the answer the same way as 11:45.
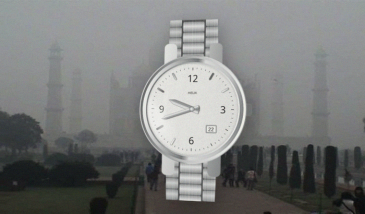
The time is 9:42
